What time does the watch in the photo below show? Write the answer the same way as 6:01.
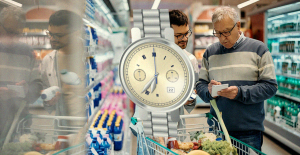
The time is 6:37
